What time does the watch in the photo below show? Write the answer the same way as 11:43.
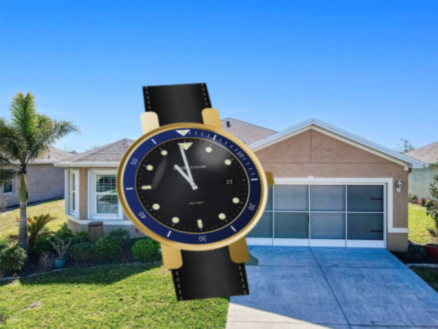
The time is 10:59
